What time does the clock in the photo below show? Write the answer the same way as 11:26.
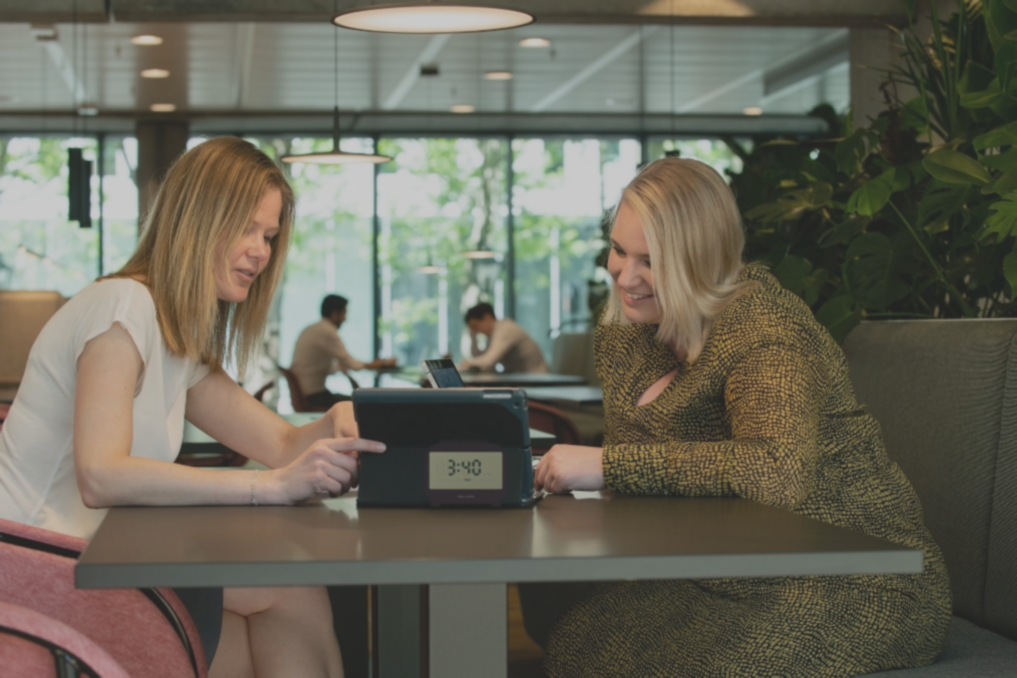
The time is 3:40
